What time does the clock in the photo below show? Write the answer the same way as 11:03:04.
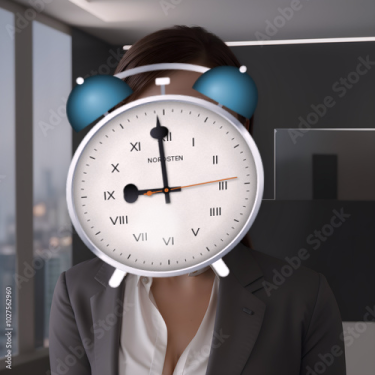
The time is 8:59:14
